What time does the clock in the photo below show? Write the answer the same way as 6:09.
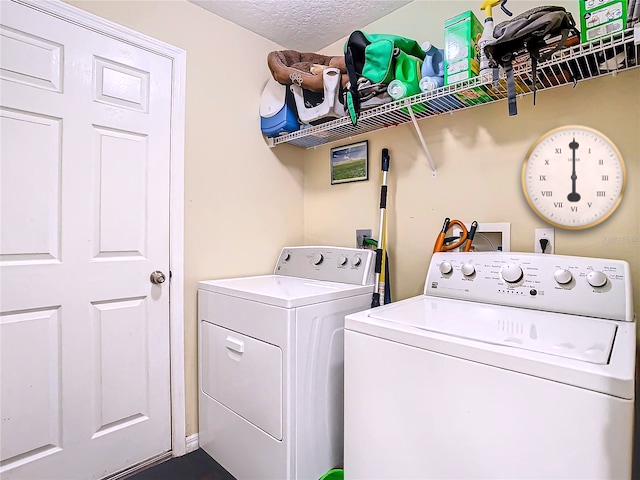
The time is 6:00
